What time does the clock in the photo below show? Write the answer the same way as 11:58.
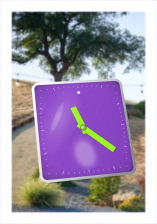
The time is 11:22
